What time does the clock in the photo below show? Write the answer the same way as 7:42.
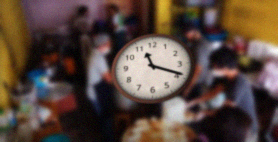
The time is 11:19
